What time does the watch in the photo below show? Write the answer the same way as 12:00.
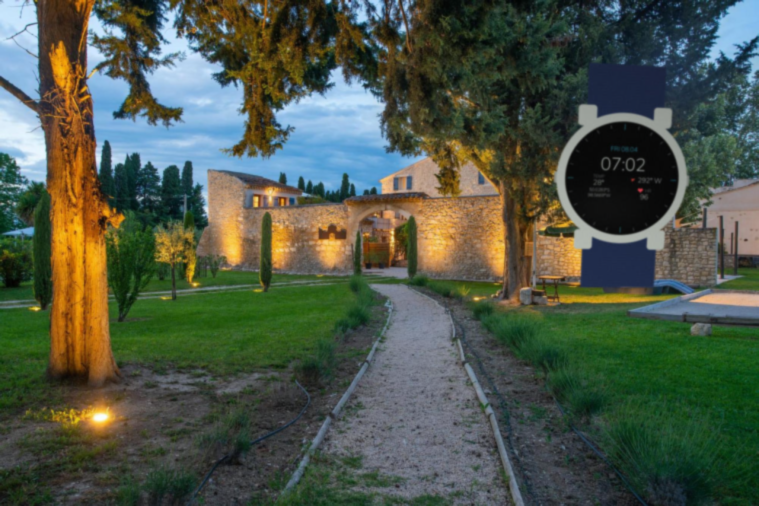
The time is 7:02
